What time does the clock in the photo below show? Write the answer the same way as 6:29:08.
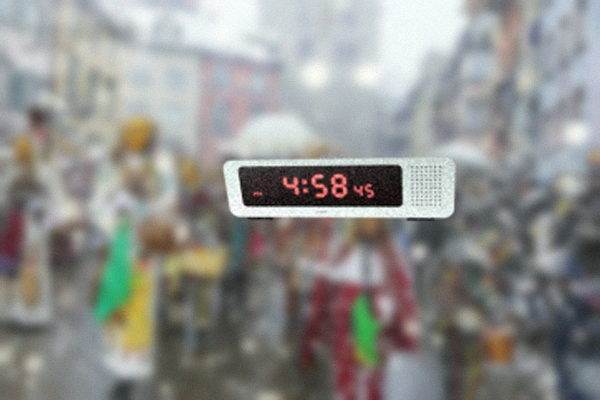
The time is 4:58:45
